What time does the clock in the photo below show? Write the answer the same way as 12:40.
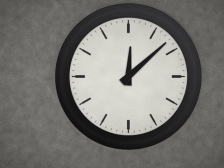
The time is 12:08
